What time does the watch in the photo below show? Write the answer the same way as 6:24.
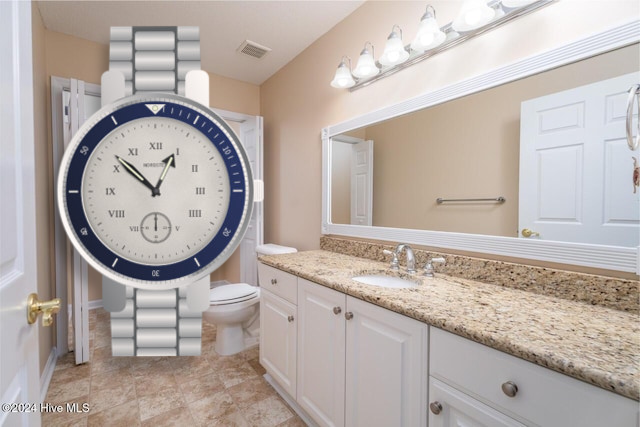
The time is 12:52
